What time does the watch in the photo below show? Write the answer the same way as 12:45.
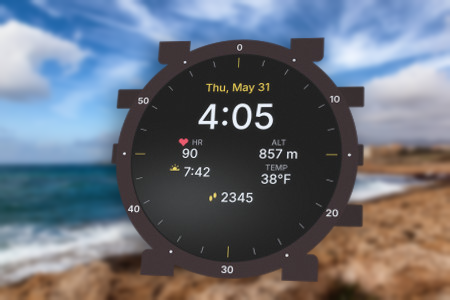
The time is 4:05
